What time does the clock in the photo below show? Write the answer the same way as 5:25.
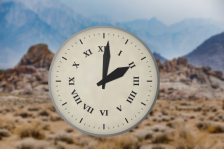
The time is 2:01
